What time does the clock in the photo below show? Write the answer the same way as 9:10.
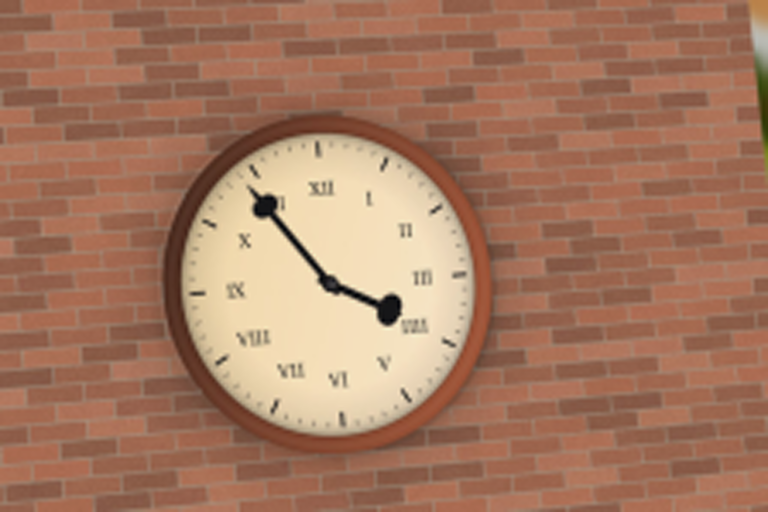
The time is 3:54
